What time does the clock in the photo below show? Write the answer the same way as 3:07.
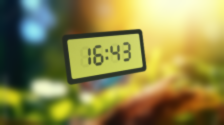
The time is 16:43
